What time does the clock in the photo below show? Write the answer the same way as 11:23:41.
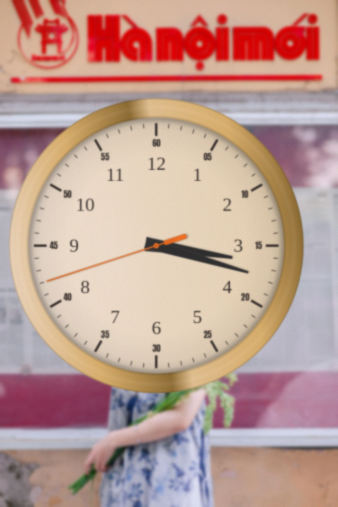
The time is 3:17:42
